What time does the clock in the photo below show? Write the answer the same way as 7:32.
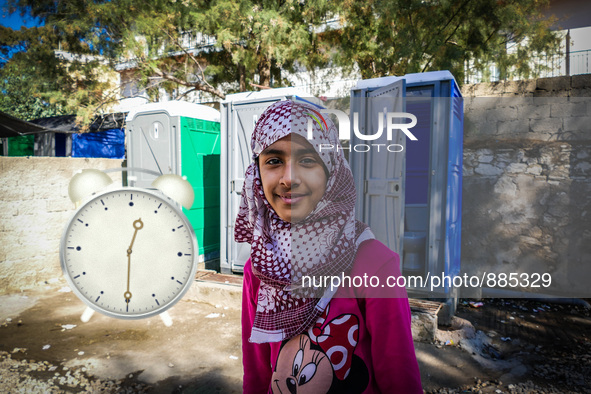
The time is 12:30
